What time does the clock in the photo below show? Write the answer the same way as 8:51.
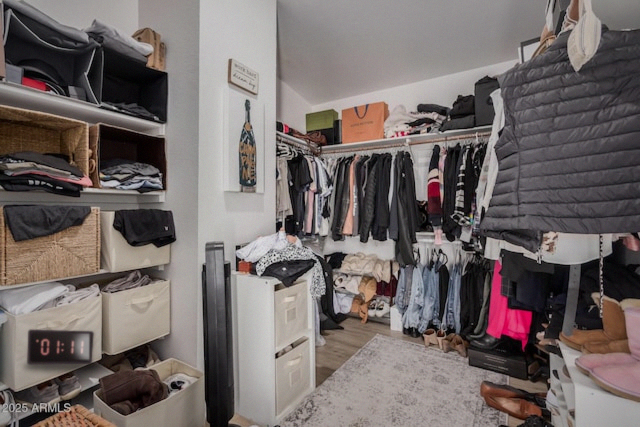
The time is 1:11
